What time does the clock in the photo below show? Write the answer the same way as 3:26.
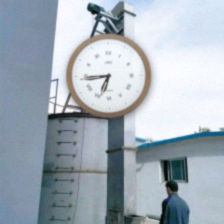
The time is 6:44
